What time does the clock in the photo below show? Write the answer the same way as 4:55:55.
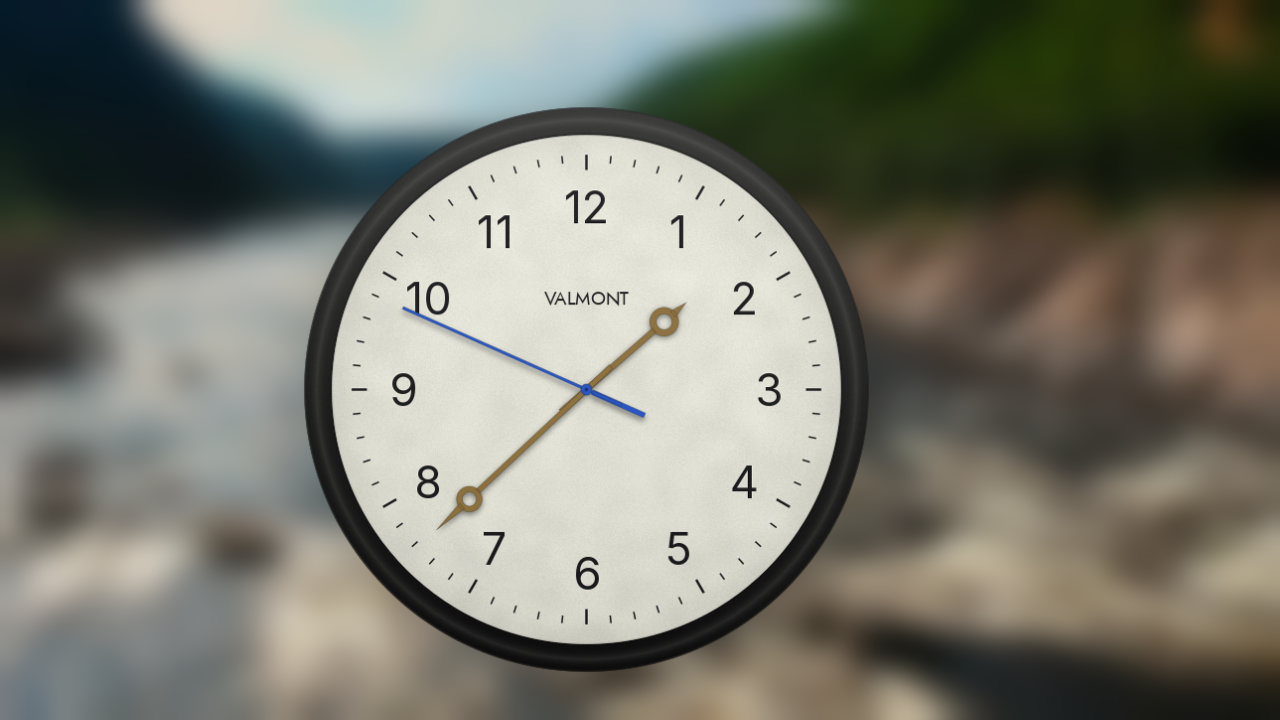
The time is 1:37:49
